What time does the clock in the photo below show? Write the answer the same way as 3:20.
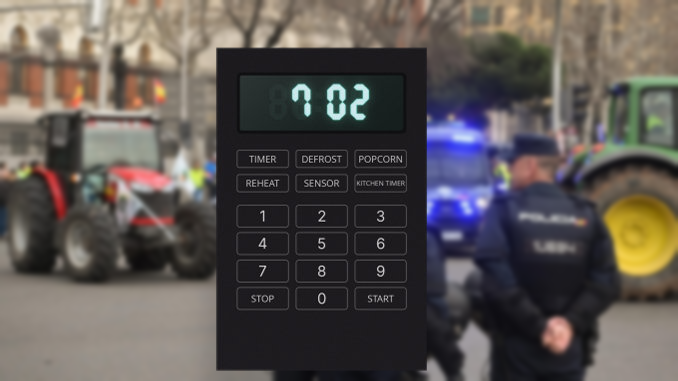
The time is 7:02
